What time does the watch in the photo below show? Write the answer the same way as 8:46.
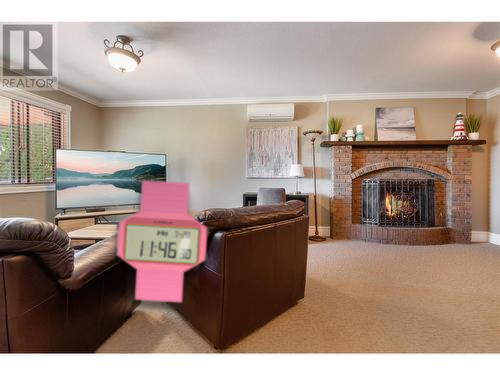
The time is 11:46
